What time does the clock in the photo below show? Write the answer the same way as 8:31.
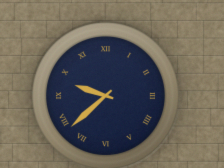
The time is 9:38
